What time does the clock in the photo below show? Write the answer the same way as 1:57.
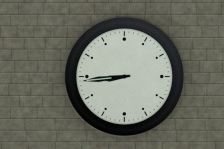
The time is 8:44
